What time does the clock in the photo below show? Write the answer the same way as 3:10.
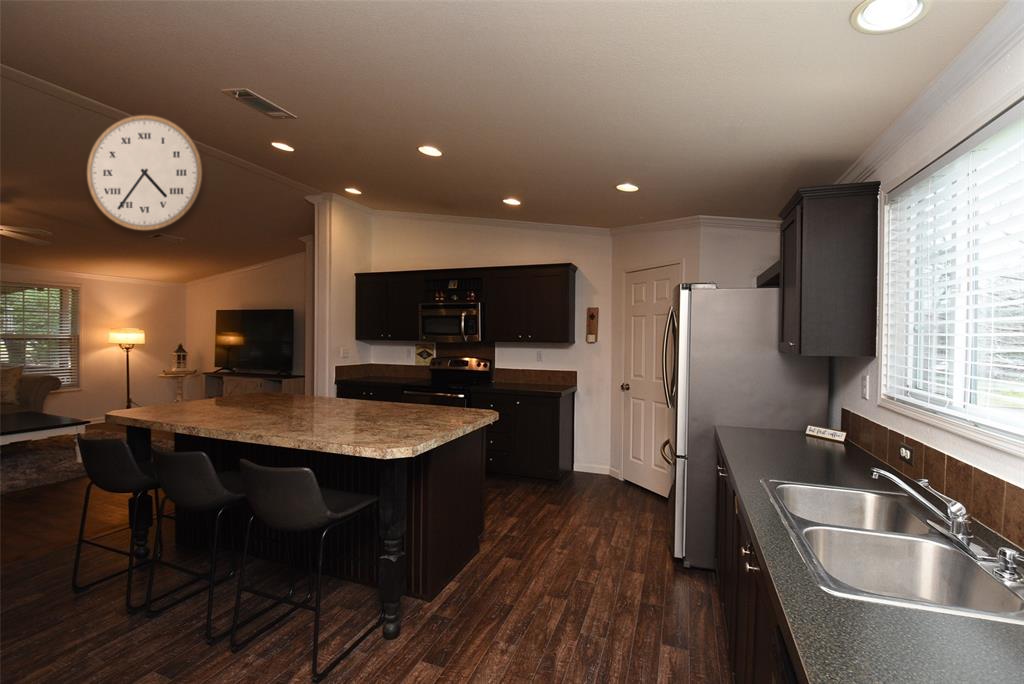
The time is 4:36
